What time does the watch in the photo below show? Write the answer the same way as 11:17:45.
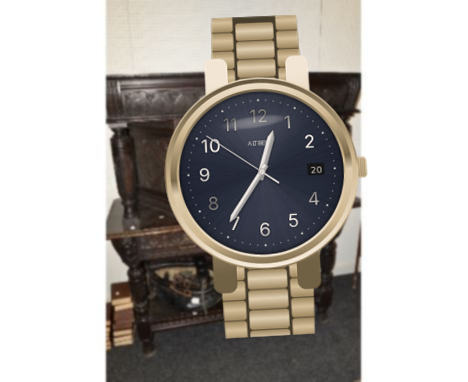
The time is 12:35:51
